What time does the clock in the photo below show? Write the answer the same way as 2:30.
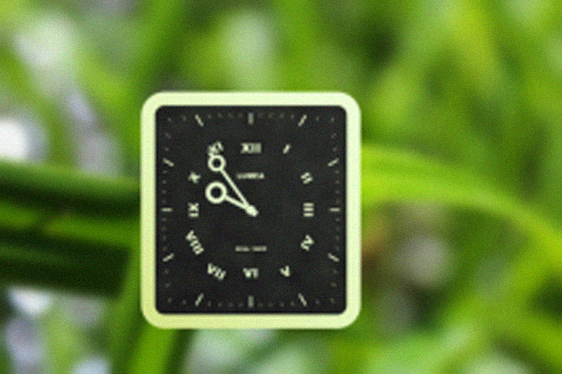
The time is 9:54
